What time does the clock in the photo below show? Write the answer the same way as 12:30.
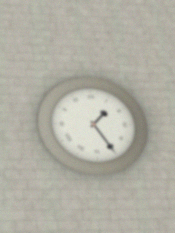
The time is 1:25
